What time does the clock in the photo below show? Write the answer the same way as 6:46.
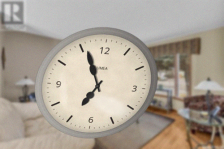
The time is 6:56
